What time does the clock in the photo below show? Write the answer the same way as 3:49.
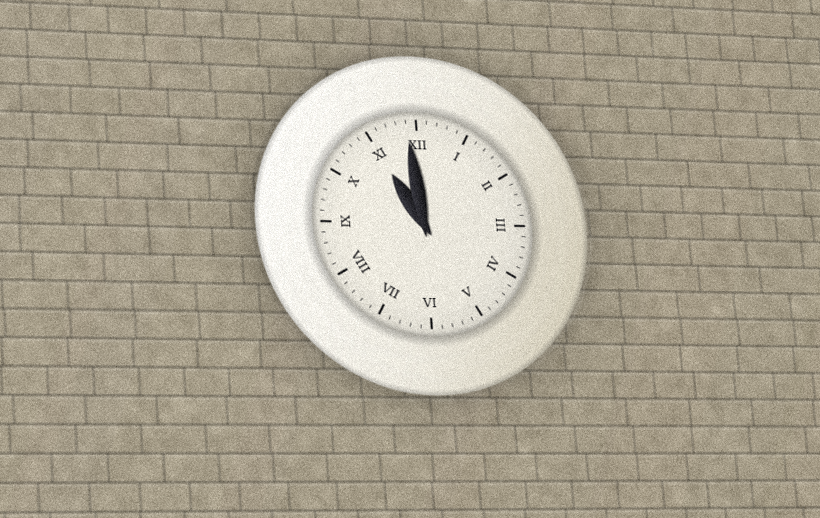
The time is 10:59
